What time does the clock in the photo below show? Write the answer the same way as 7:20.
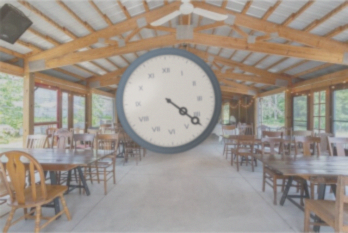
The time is 4:22
